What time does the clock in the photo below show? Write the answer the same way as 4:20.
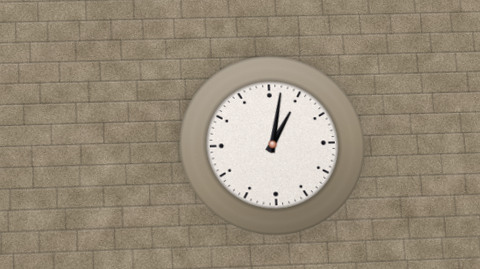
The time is 1:02
